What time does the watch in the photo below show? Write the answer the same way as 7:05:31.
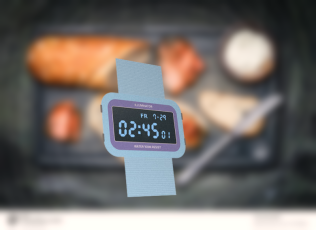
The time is 2:45:01
